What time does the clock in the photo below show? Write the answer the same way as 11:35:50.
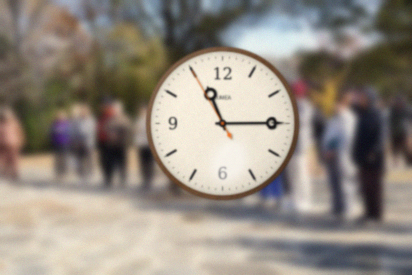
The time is 11:14:55
